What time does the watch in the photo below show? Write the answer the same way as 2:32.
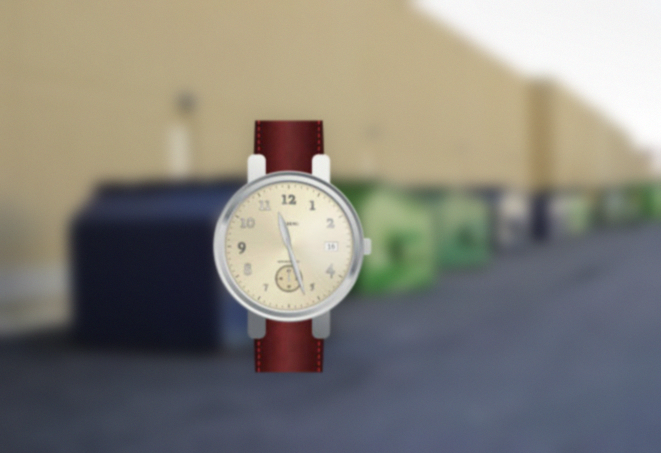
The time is 11:27
